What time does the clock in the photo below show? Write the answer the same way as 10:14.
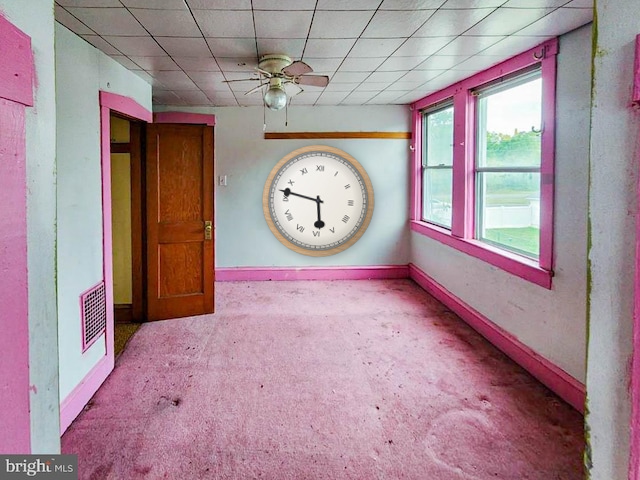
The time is 5:47
